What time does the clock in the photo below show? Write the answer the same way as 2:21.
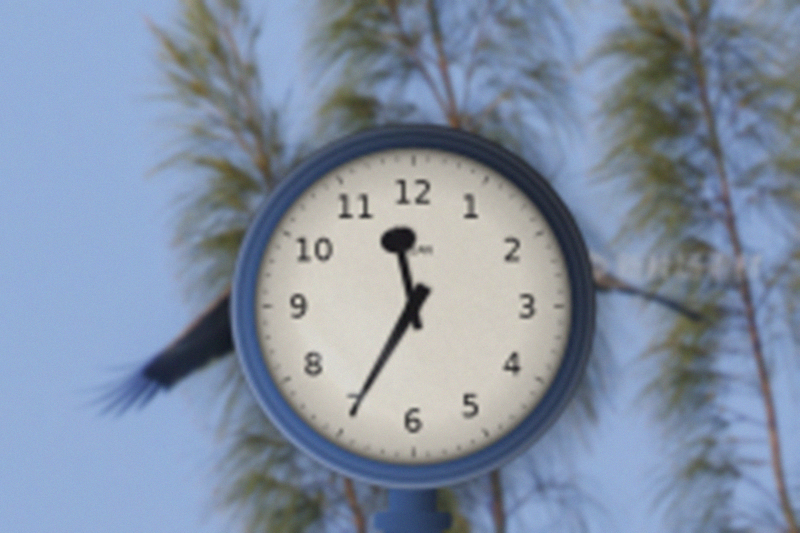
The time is 11:35
